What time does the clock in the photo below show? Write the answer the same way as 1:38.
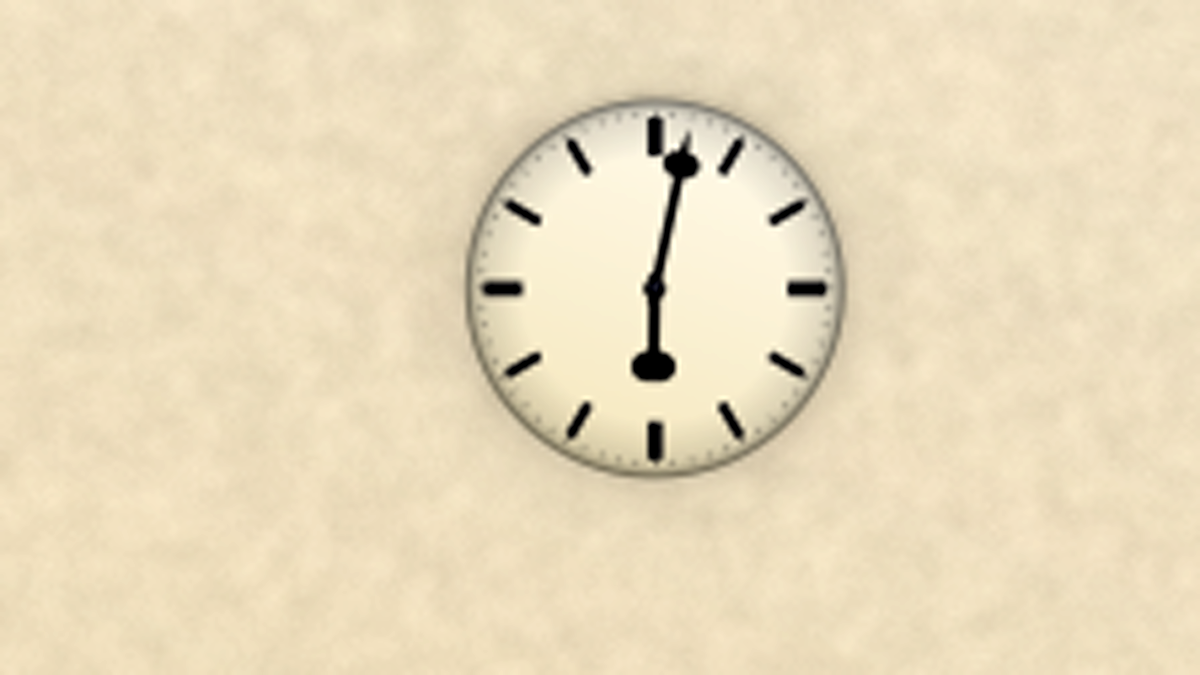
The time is 6:02
